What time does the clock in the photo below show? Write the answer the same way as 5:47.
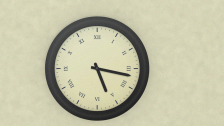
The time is 5:17
